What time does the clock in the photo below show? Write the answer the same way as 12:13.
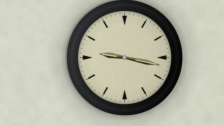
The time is 9:17
